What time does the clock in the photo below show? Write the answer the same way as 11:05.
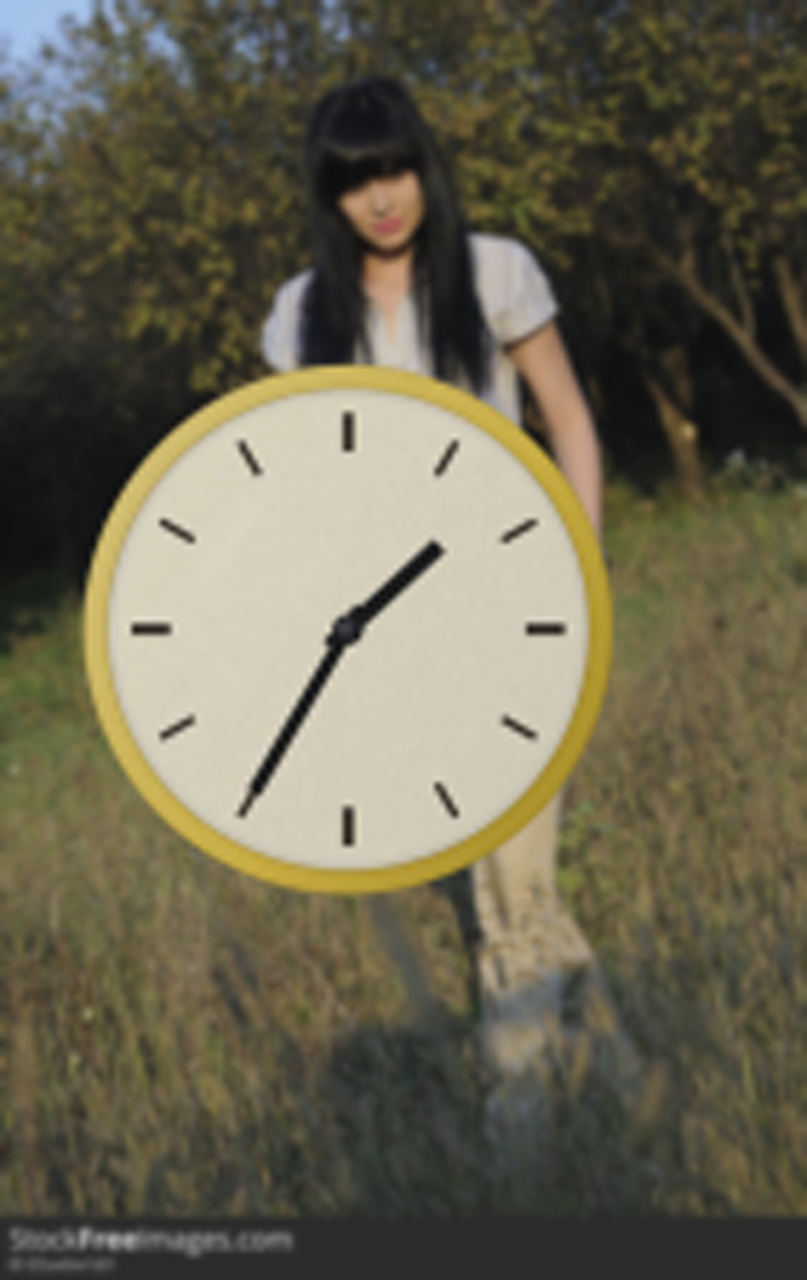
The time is 1:35
